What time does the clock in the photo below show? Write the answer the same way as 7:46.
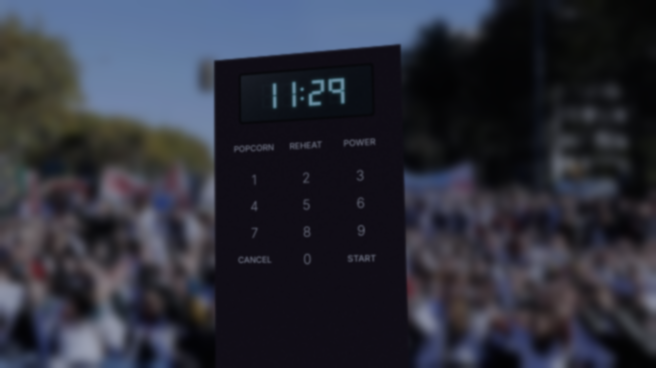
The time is 11:29
